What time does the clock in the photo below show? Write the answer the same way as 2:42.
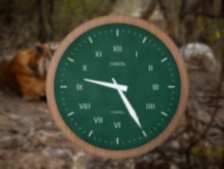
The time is 9:25
